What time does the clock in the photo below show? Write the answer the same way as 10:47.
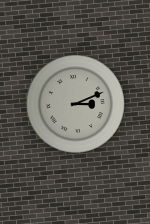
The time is 3:12
